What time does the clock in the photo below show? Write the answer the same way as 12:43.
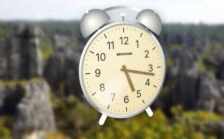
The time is 5:17
